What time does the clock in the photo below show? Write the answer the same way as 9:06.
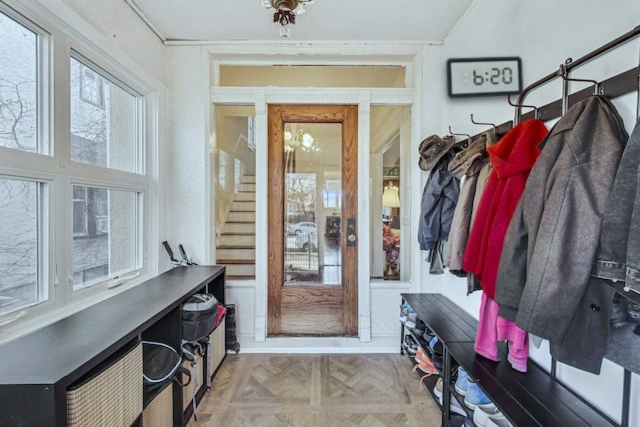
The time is 6:20
